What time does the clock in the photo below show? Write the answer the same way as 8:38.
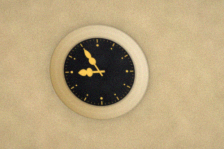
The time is 8:55
